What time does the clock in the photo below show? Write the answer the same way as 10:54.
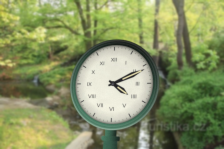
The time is 4:11
